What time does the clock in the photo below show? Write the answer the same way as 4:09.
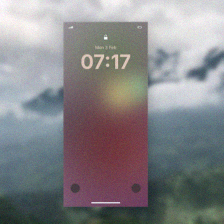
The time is 7:17
